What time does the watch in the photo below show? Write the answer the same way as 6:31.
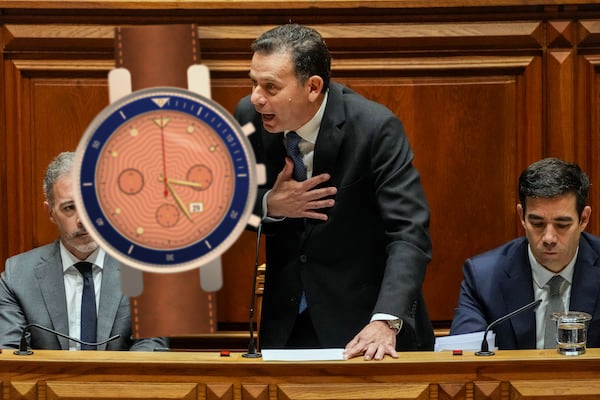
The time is 3:25
